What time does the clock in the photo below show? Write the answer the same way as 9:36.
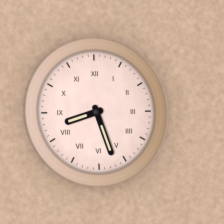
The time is 8:27
